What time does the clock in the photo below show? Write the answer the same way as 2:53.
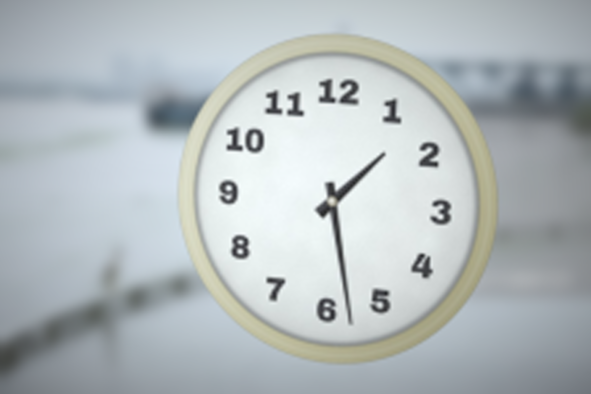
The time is 1:28
